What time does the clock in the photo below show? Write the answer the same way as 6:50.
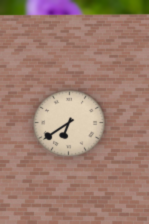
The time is 6:39
